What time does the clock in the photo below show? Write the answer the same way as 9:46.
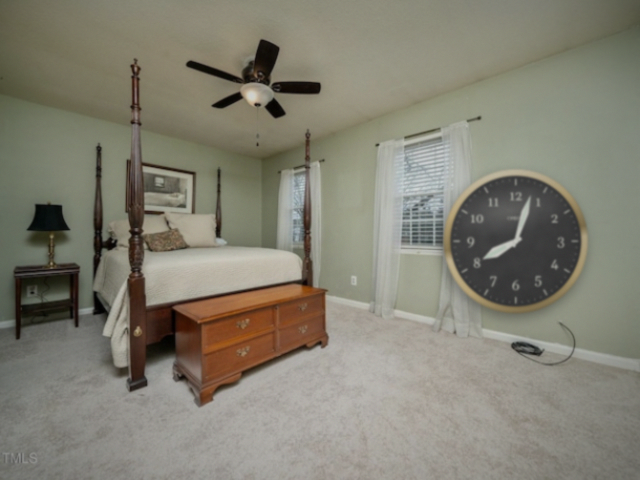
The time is 8:03
